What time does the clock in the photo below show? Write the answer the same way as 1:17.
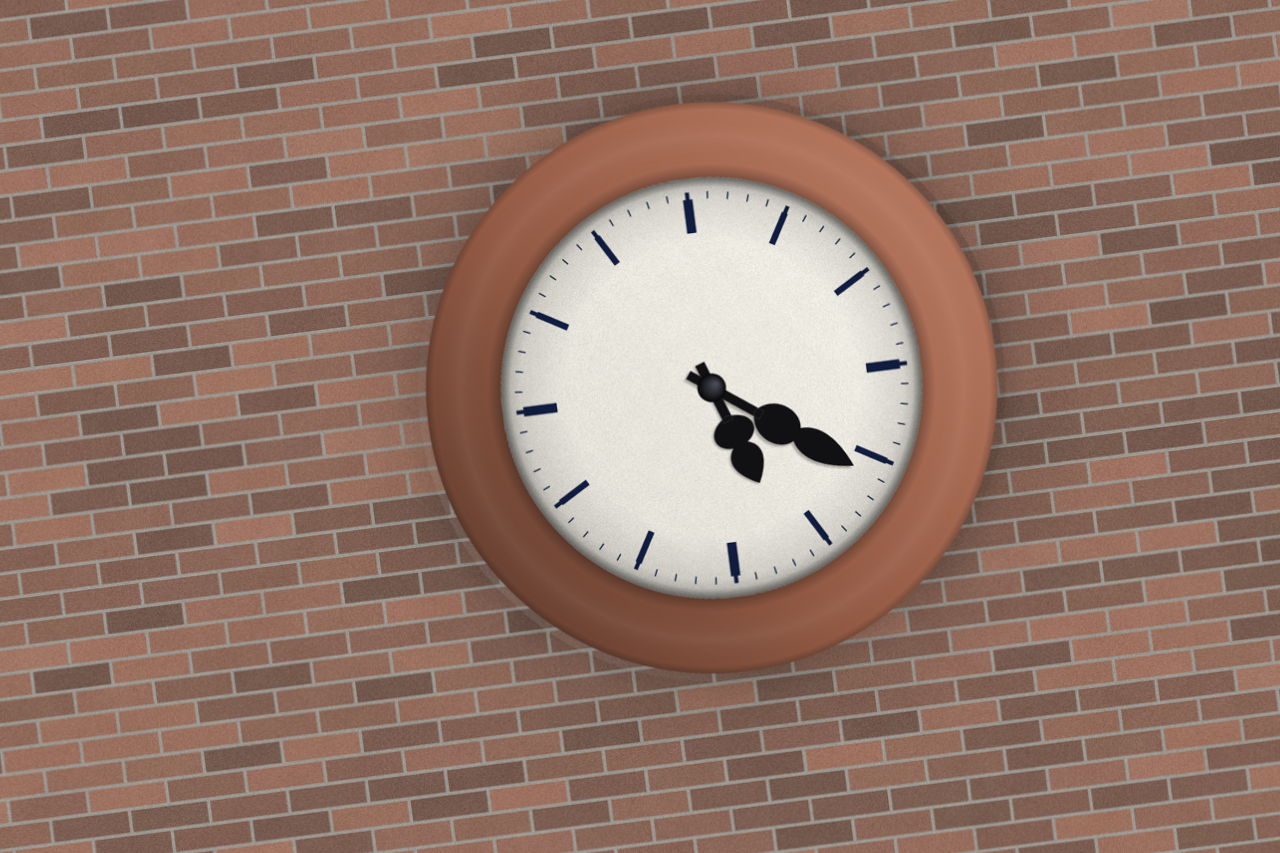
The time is 5:21
